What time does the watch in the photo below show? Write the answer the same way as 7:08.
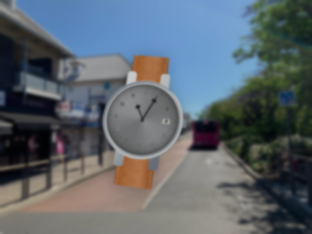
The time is 11:04
